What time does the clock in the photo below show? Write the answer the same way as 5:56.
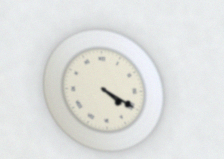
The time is 4:20
